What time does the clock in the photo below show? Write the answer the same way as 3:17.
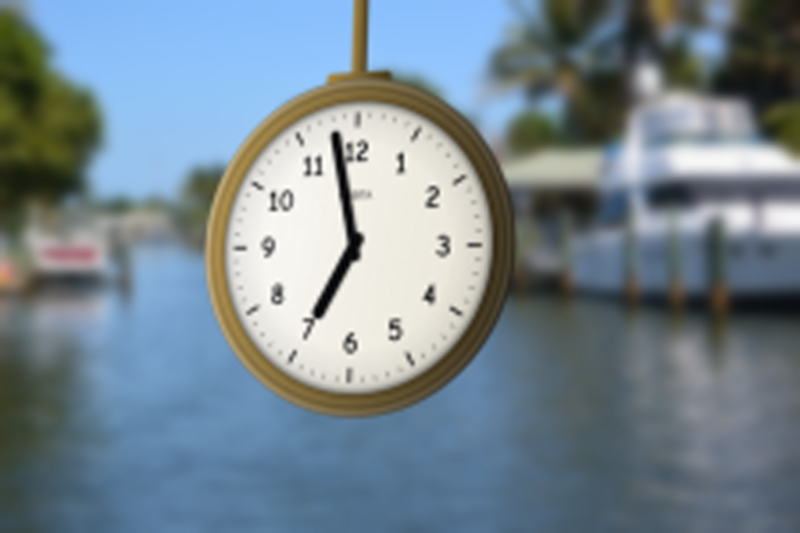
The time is 6:58
